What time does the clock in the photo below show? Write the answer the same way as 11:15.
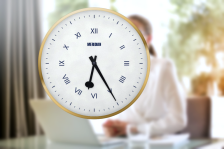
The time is 6:25
